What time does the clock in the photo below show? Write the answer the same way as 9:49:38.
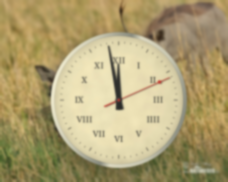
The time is 11:58:11
